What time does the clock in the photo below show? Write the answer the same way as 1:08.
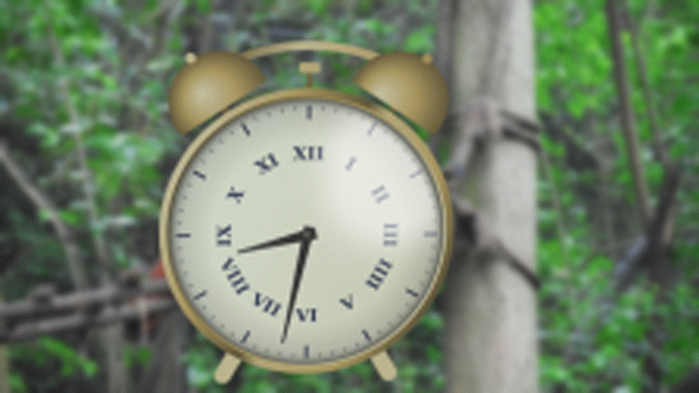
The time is 8:32
